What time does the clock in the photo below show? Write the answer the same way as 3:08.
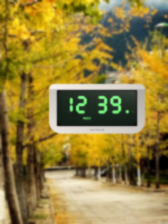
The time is 12:39
